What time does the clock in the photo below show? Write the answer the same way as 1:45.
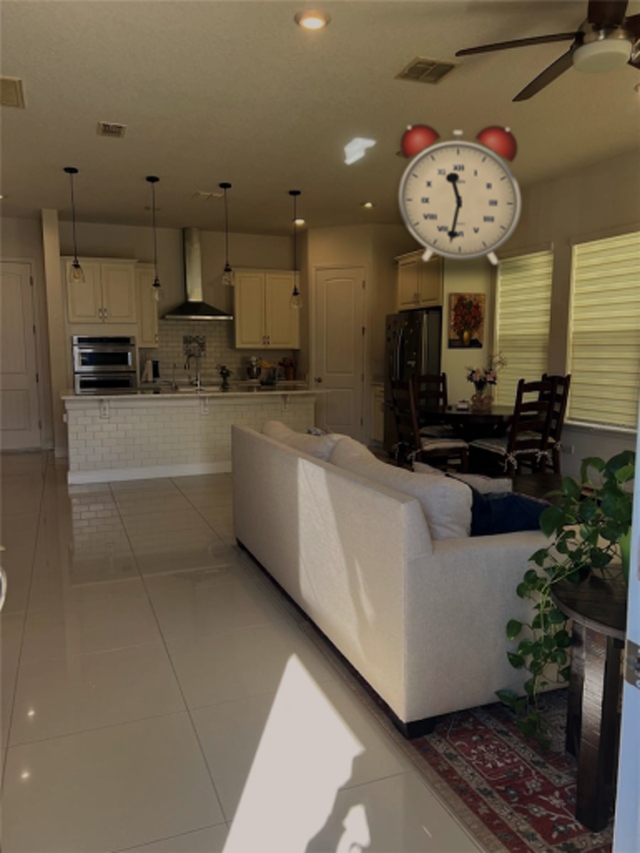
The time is 11:32
